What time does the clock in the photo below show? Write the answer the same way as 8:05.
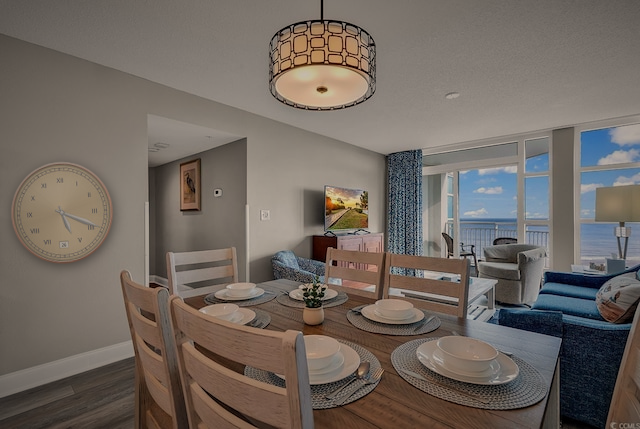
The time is 5:19
